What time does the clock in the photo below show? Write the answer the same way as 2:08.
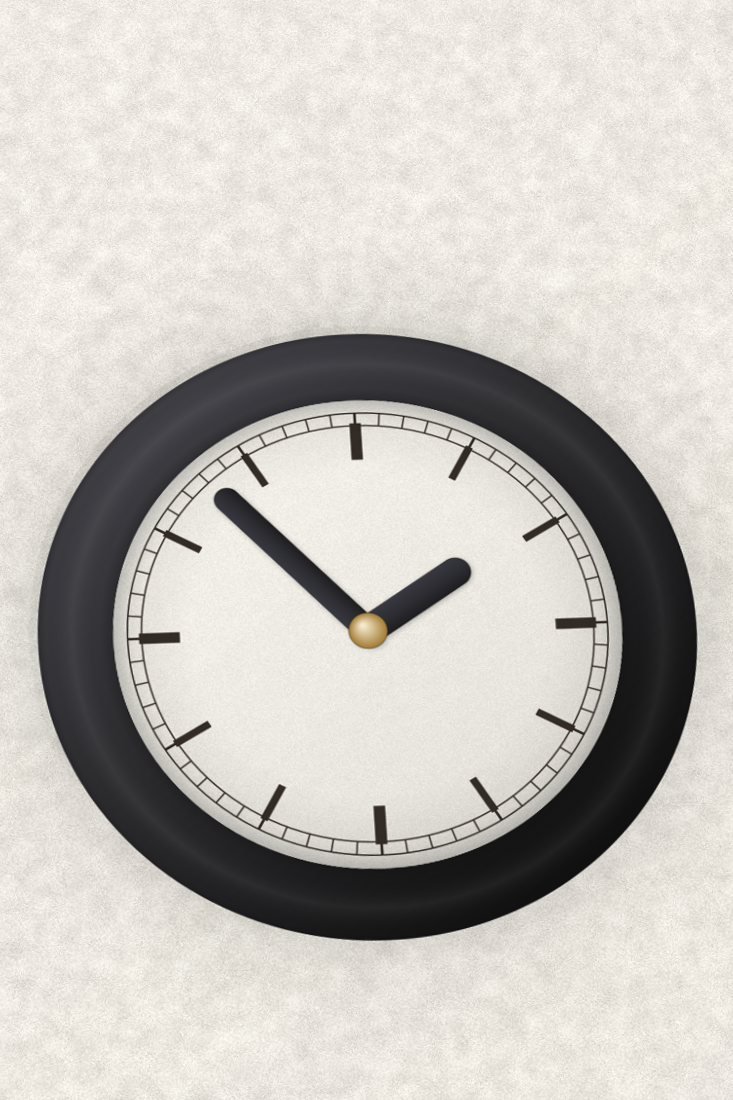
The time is 1:53
